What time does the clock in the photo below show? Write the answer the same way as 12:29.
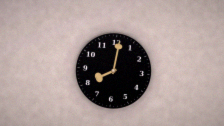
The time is 8:01
